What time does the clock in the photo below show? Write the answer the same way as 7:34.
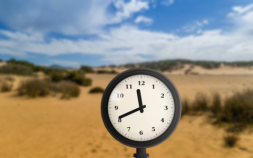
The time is 11:41
